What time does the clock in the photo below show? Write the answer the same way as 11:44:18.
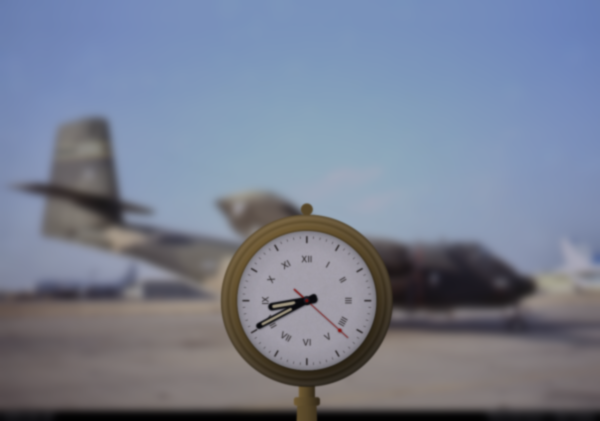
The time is 8:40:22
